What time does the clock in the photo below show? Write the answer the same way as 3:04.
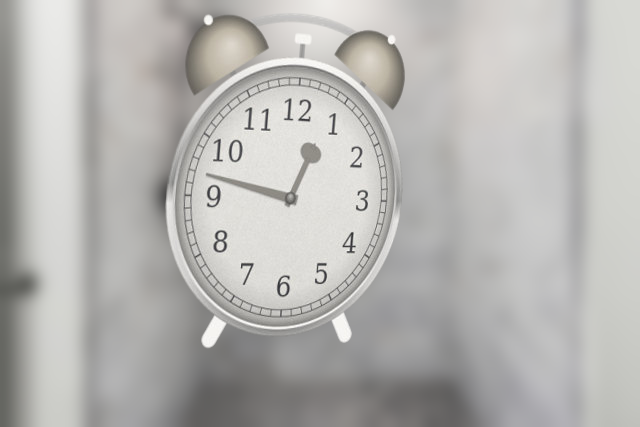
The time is 12:47
